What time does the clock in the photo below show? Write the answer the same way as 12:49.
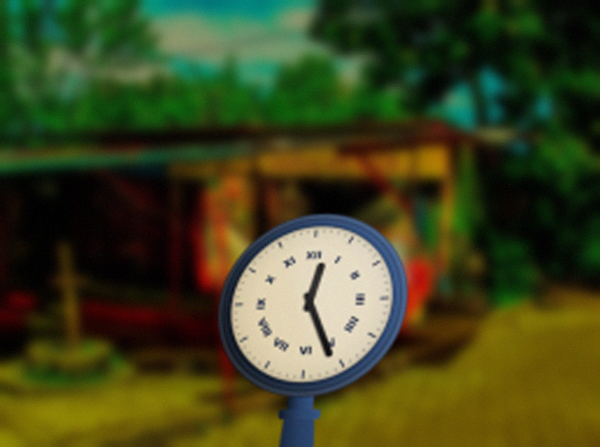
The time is 12:26
